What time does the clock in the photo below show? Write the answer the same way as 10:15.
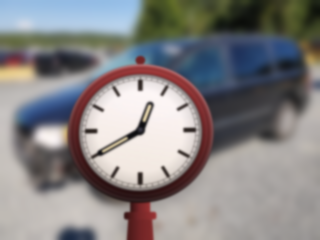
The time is 12:40
